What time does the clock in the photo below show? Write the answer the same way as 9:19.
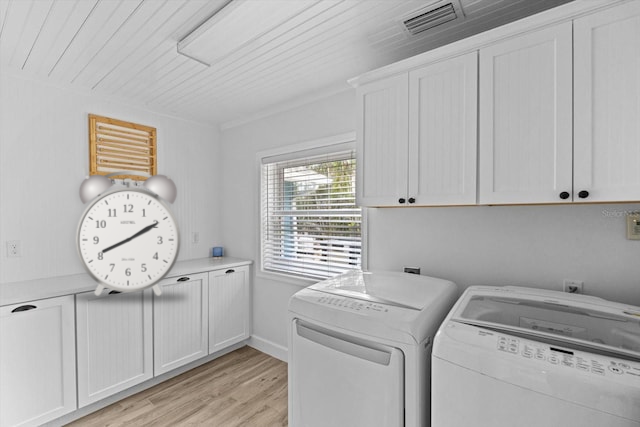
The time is 8:10
